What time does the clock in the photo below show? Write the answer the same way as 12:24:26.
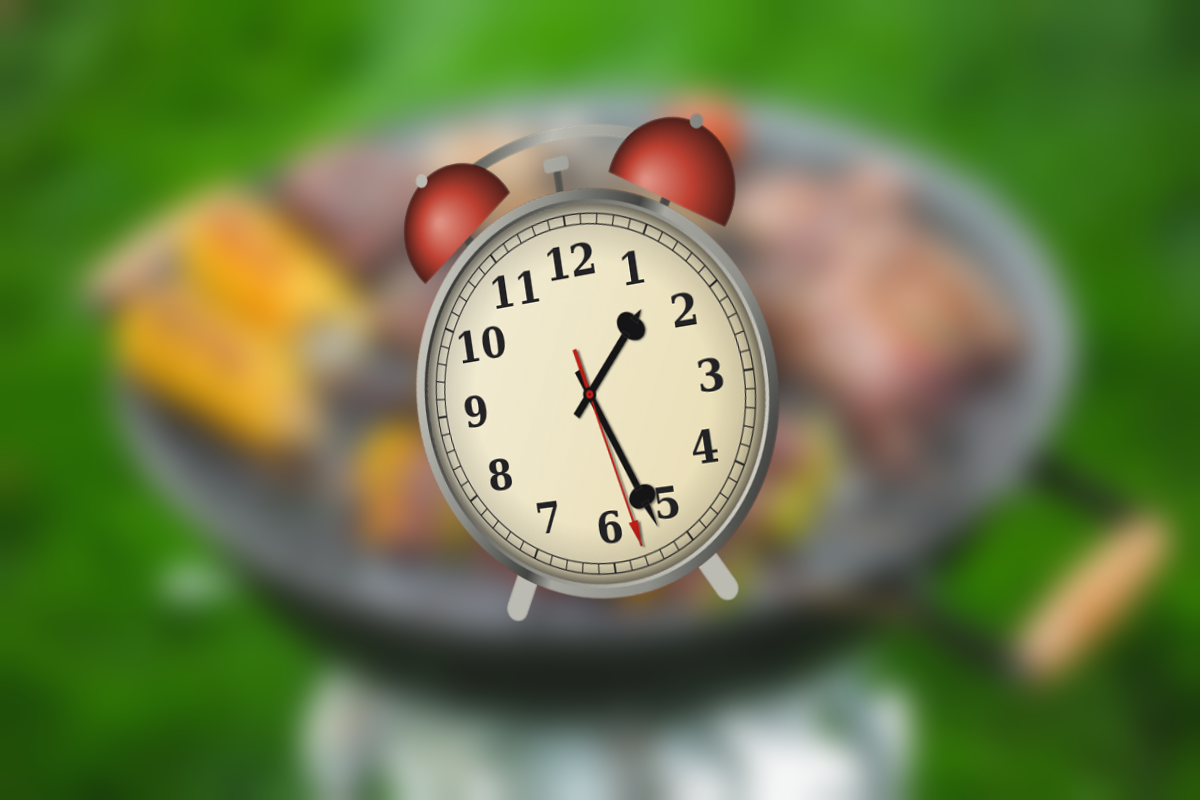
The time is 1:26:28
